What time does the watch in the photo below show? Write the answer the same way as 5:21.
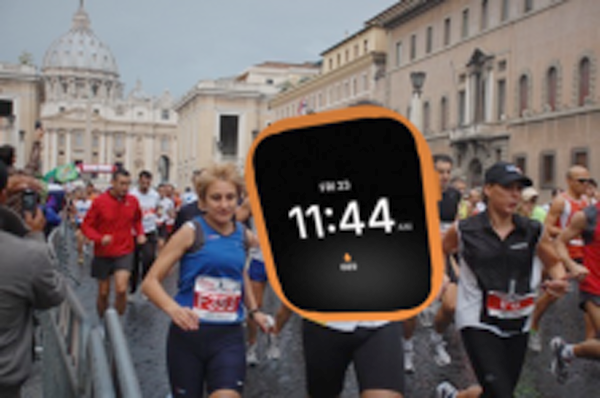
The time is 11:44
